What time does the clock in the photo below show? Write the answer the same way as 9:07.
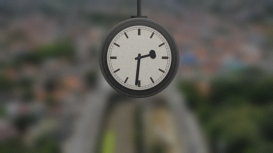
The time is 2:31
